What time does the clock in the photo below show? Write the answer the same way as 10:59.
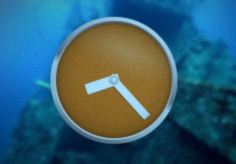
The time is 8:23
